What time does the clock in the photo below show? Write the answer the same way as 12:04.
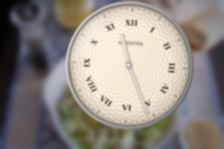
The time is 11:26
